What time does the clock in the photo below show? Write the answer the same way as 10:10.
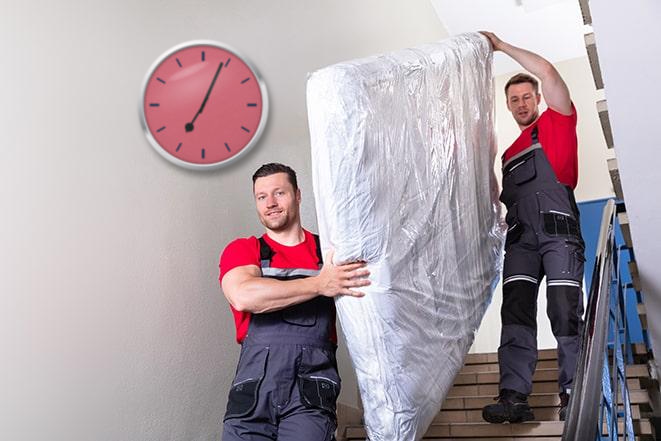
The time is 7:04
